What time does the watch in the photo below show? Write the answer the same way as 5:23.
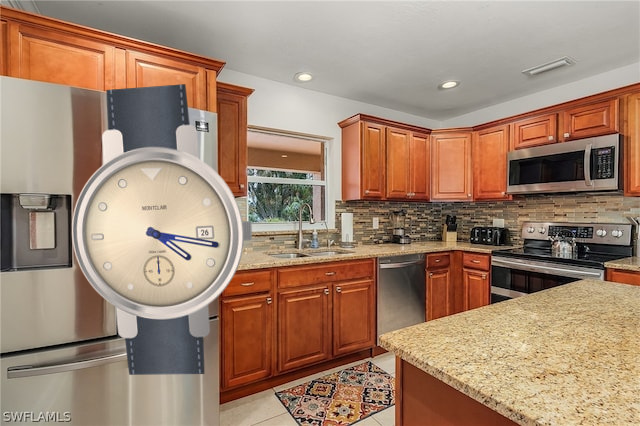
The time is 4:17
